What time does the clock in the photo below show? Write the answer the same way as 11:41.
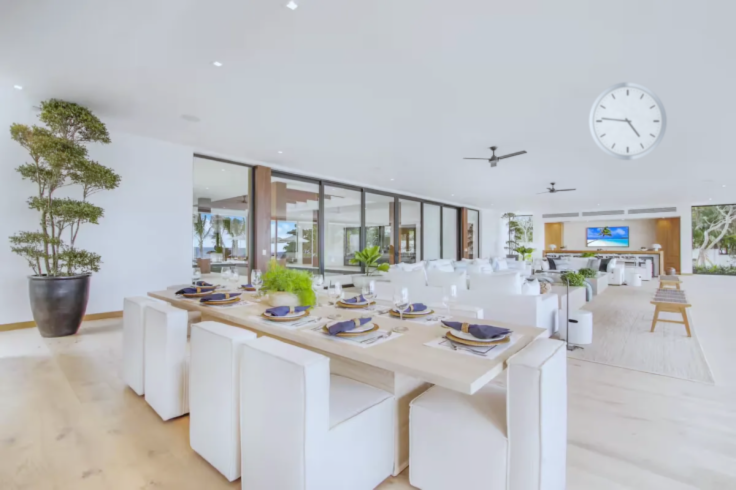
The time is 4:46
